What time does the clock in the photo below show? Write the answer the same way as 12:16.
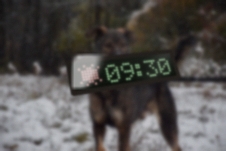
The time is 9:30
